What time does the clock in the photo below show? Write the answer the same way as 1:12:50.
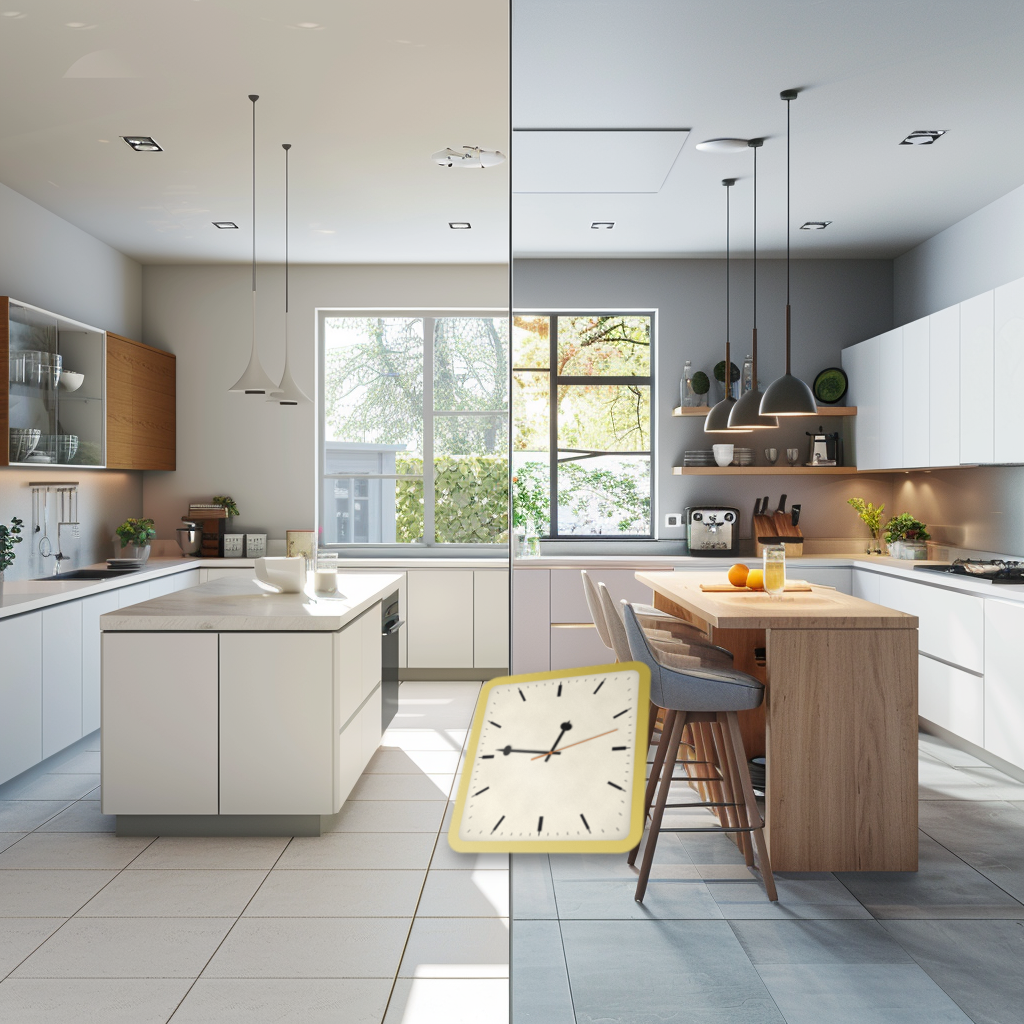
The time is 12:46:12
